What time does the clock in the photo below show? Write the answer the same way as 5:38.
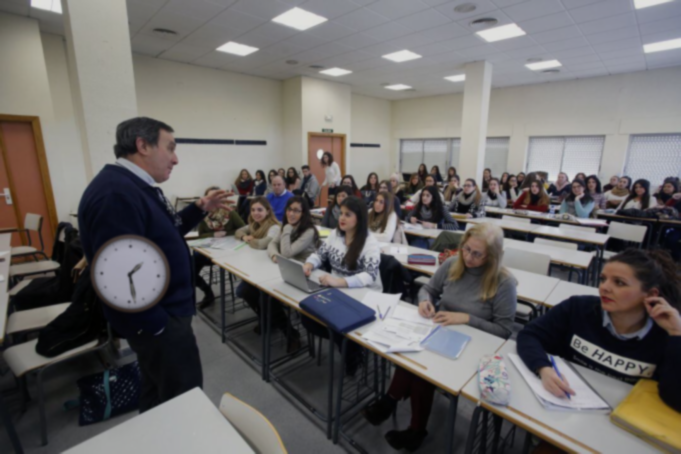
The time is 1:28
